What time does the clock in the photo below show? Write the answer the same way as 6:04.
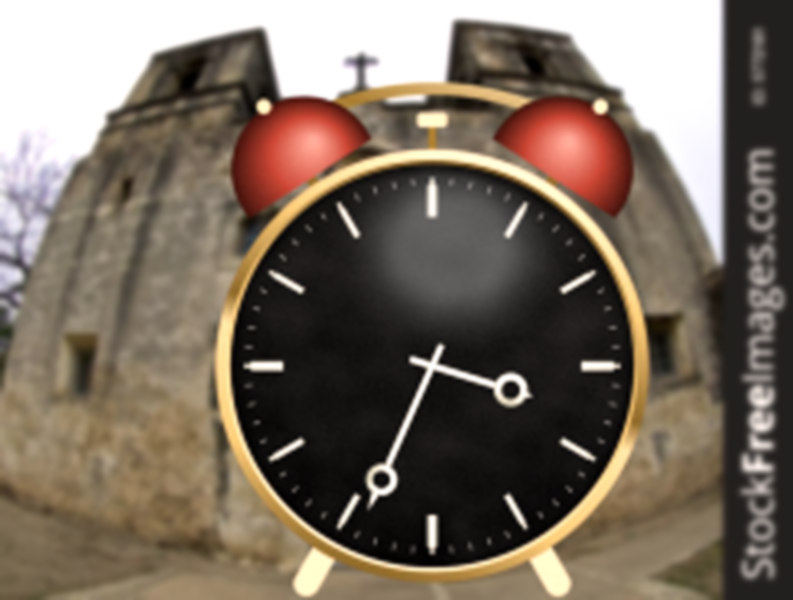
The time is 3:34
